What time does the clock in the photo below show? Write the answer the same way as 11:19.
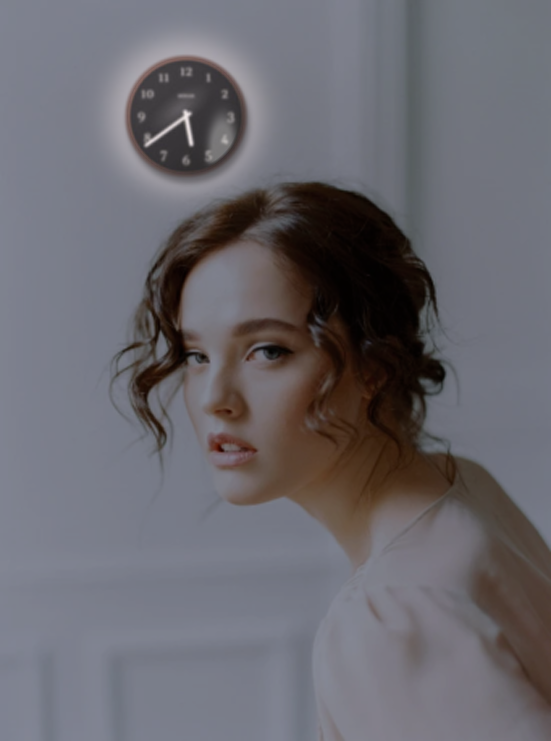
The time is 5:39
